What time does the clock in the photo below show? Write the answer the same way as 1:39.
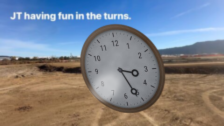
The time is 3:26
